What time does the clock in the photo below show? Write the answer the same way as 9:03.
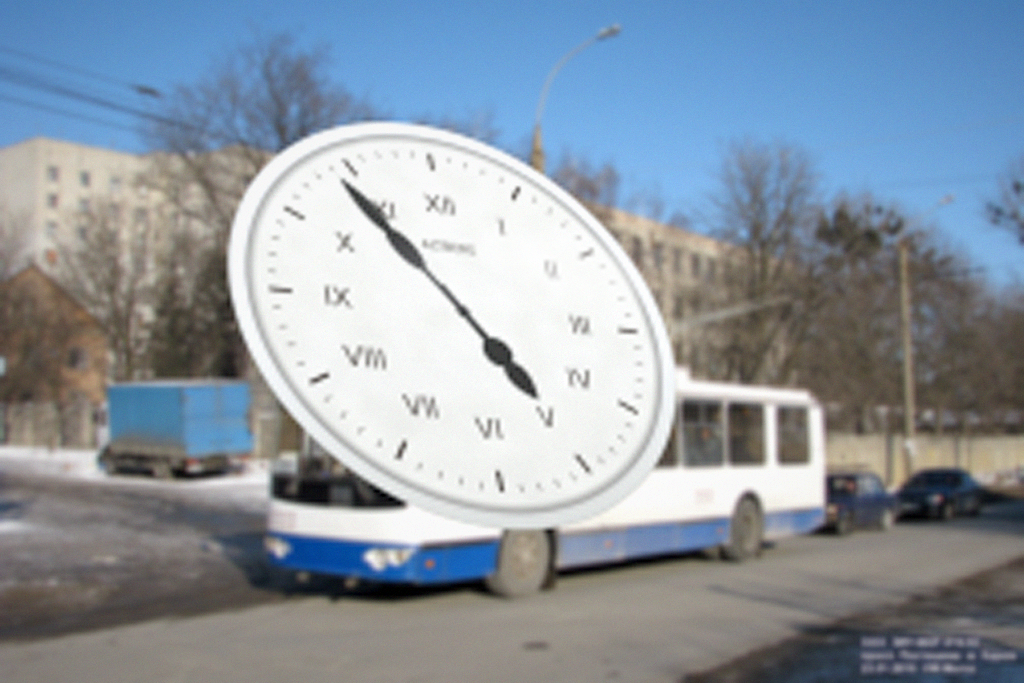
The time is 4:54
